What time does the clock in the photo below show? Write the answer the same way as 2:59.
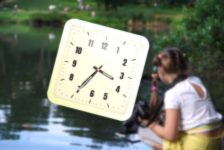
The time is 3:35
